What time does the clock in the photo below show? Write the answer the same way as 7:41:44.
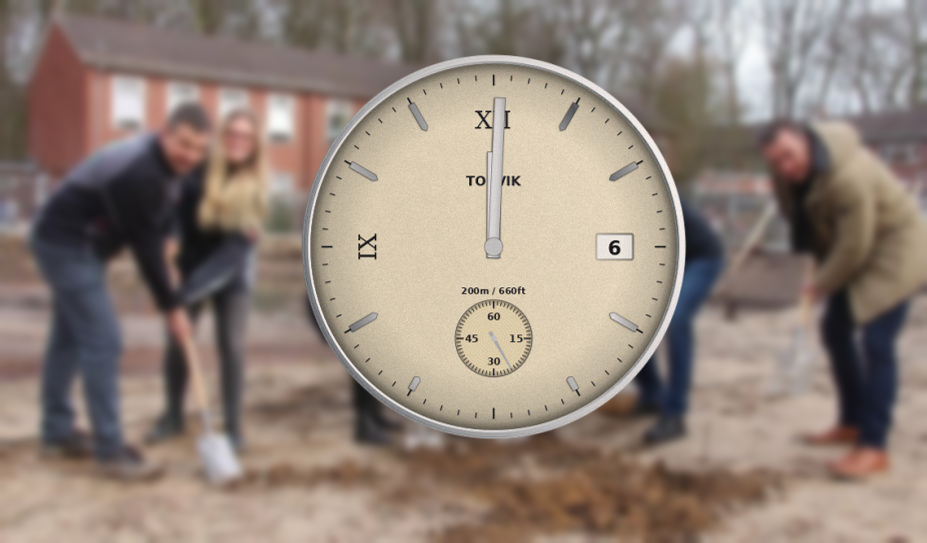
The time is 12:00:25
